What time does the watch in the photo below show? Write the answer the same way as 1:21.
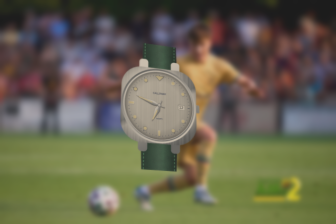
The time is 6:48
